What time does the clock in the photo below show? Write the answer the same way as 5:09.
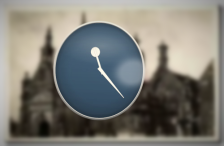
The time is 11:23
